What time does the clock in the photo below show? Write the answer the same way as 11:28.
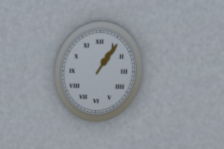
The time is 1:06
